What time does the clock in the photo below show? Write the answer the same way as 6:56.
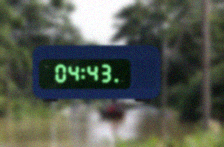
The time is 4:43
